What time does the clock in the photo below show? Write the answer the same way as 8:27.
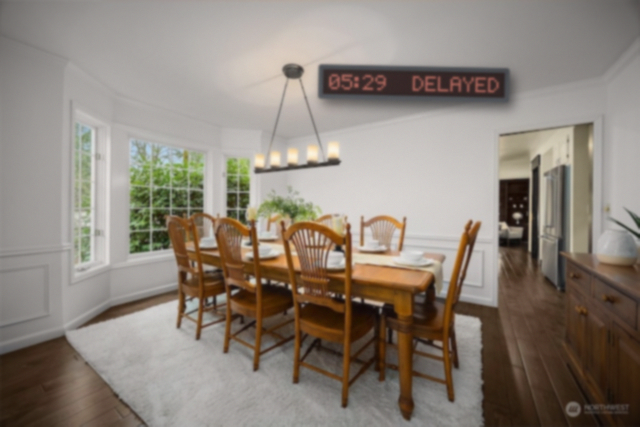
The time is 5:29
